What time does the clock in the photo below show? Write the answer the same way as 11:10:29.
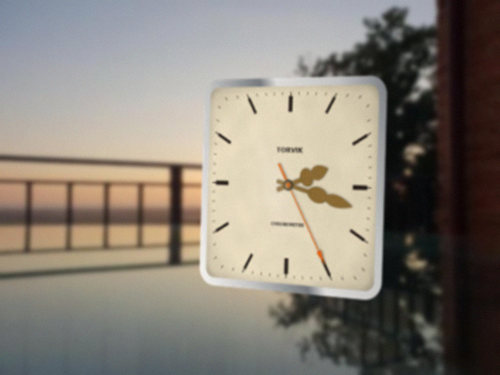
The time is 2:17:25
